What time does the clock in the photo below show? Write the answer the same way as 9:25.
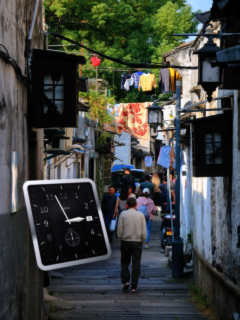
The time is 2:57
